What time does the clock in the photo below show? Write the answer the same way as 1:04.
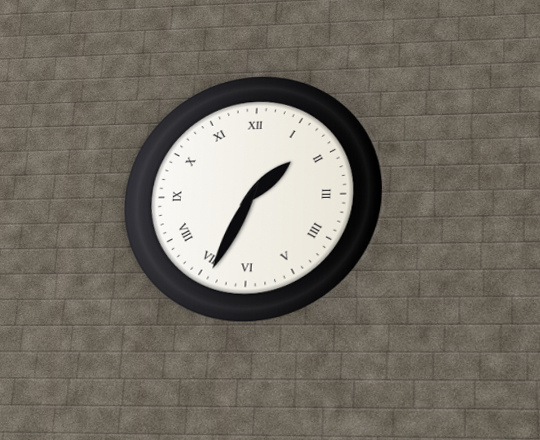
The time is 1:34
